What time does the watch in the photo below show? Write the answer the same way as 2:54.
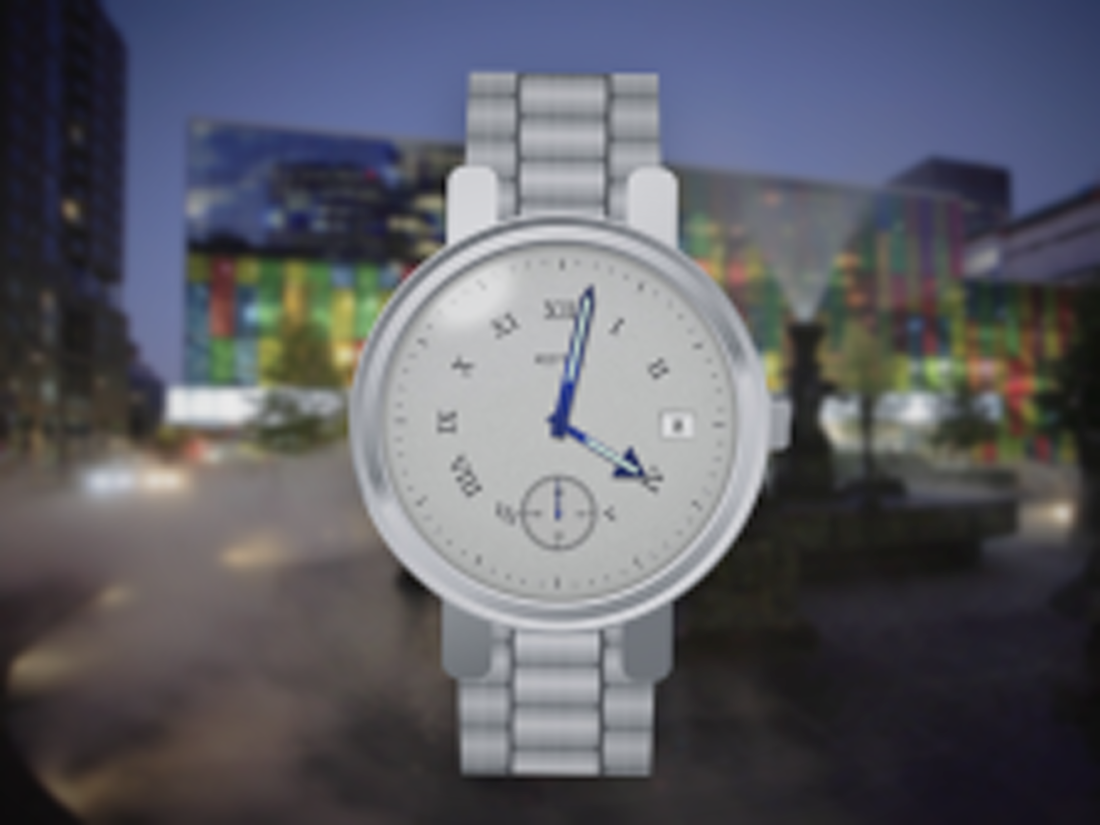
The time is 4:02
